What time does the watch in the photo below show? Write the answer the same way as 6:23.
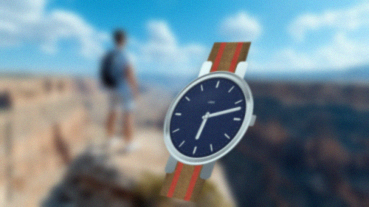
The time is 6:12
